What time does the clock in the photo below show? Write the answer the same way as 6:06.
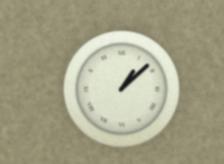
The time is 1:08
